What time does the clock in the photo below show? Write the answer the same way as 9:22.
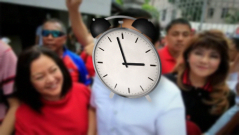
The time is 2:58
